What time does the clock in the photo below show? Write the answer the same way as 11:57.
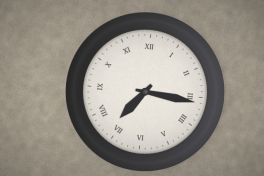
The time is 7:16
